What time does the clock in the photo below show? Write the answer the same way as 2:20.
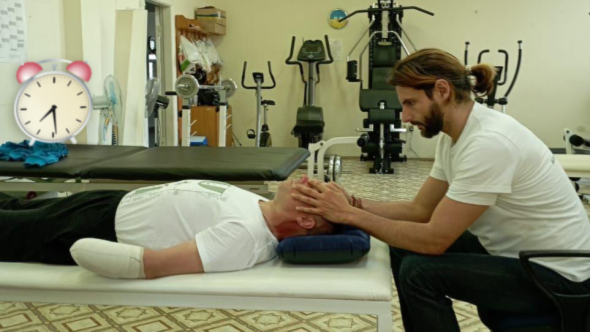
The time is 7:29
